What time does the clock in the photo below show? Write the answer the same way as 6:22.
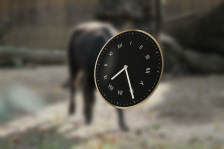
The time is 8:30
